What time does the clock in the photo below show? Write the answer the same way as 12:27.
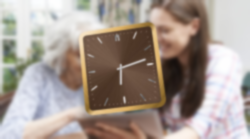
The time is 6:13
